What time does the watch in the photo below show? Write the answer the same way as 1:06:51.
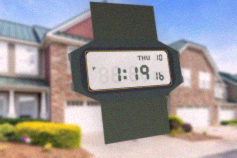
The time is 1:19:16
